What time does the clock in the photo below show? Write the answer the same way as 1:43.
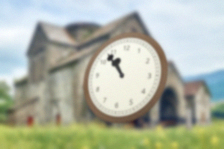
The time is 10:53
